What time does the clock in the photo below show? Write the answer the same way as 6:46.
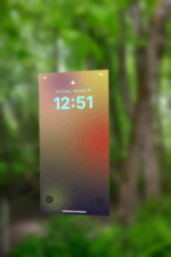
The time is 12:51
